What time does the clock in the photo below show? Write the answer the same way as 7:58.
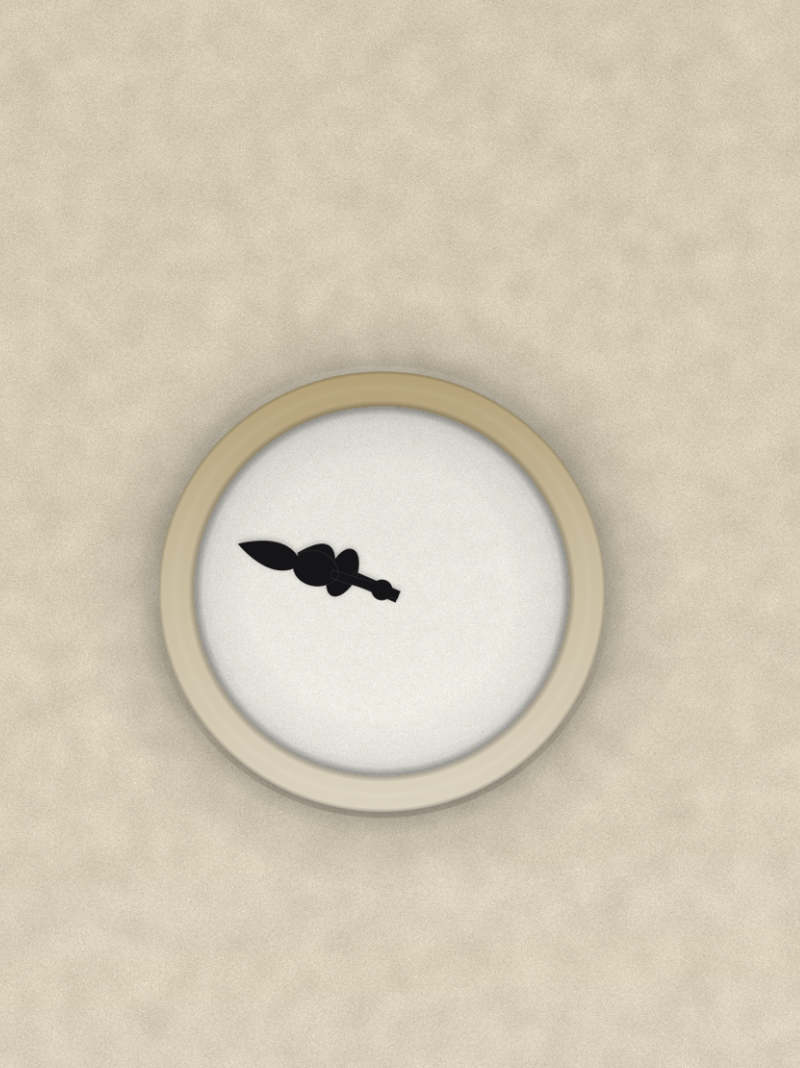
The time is 9:48
